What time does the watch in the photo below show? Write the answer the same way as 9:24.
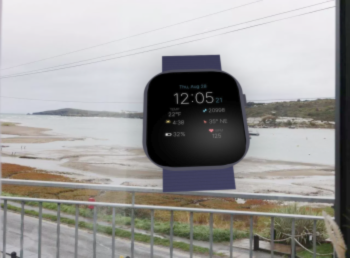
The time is 12:05
